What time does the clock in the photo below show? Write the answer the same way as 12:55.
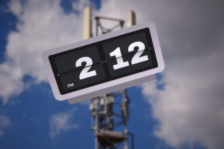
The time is 2:12
